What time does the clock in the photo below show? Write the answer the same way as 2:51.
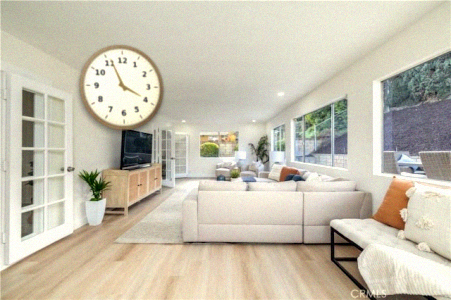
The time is 3:56
